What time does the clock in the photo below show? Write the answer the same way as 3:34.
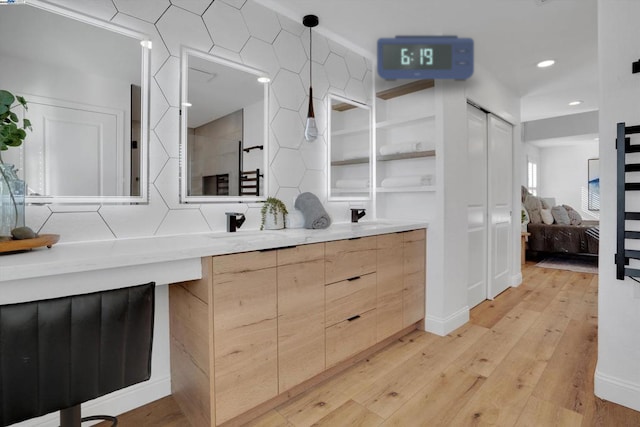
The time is 6:19
